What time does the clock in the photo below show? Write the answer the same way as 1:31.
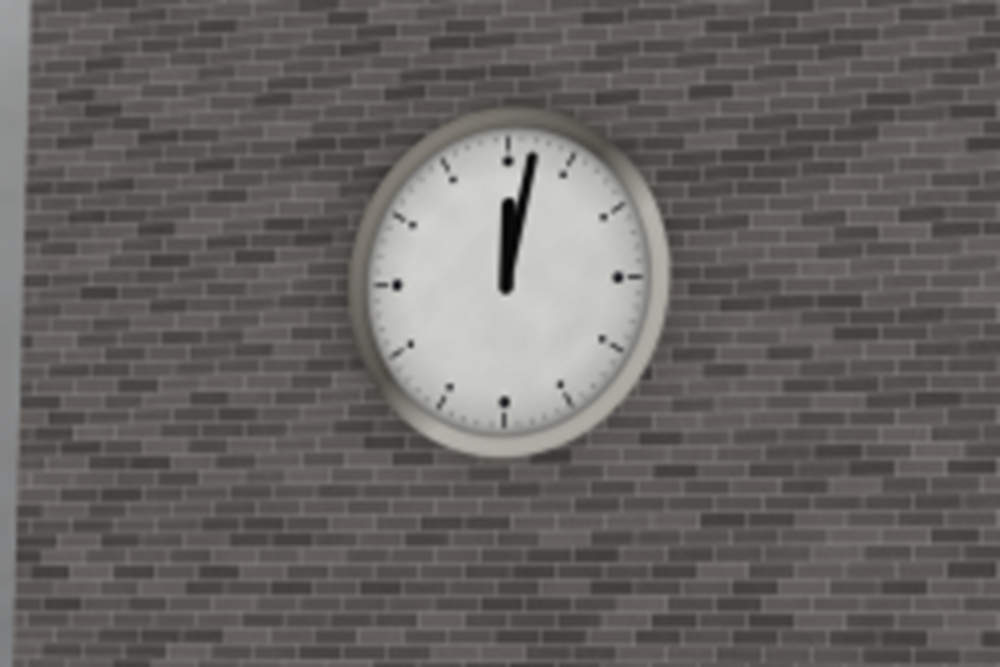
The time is 12:02
